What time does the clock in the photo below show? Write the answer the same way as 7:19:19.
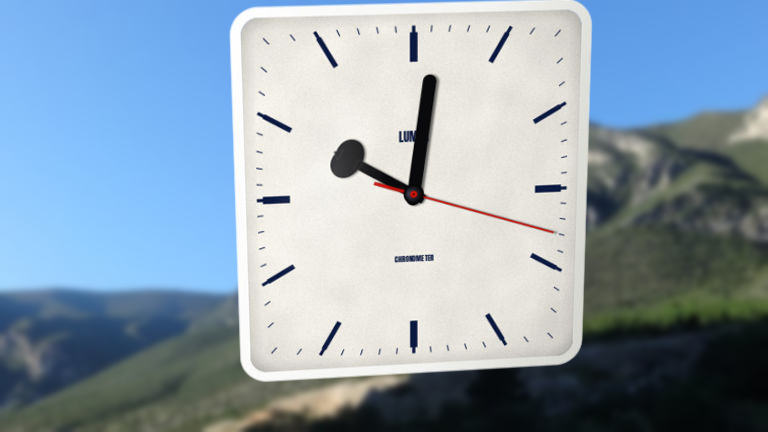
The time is 10:01:18
